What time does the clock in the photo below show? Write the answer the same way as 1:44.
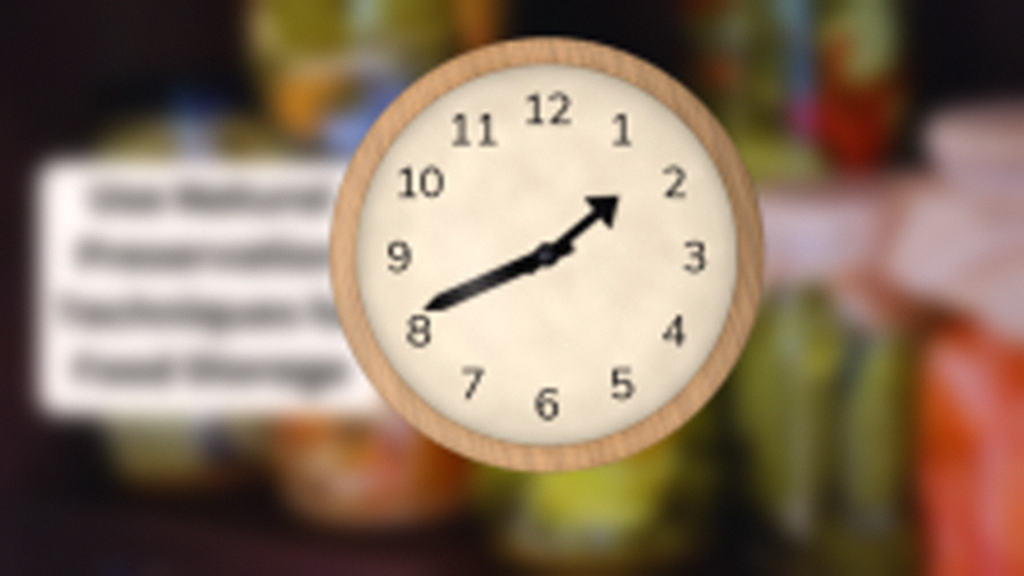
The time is 1:41
